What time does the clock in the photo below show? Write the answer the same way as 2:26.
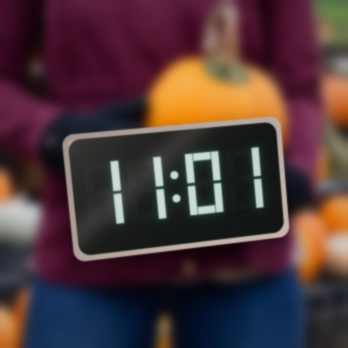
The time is 11:01
